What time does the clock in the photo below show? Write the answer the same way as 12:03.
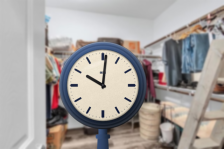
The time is 10:01
